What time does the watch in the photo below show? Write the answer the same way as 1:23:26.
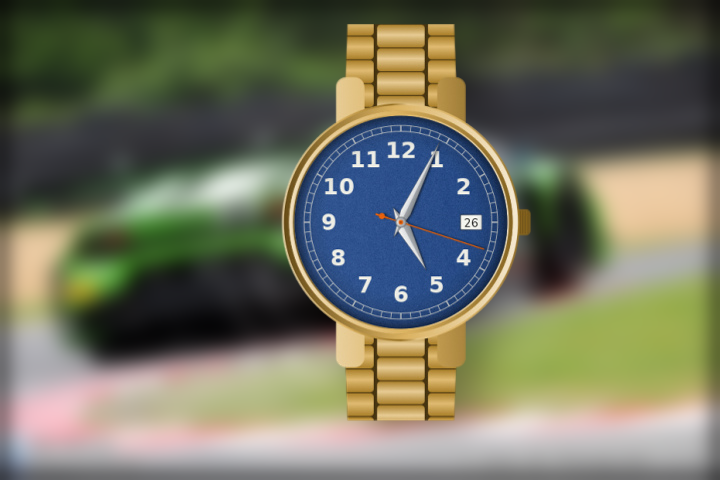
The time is 5:04:18
